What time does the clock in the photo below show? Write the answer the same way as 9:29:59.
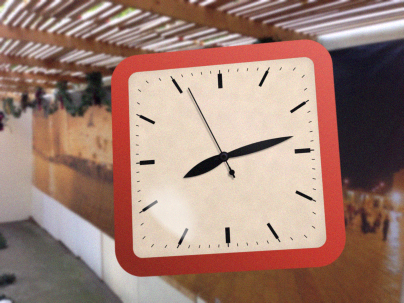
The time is 8:12:56
